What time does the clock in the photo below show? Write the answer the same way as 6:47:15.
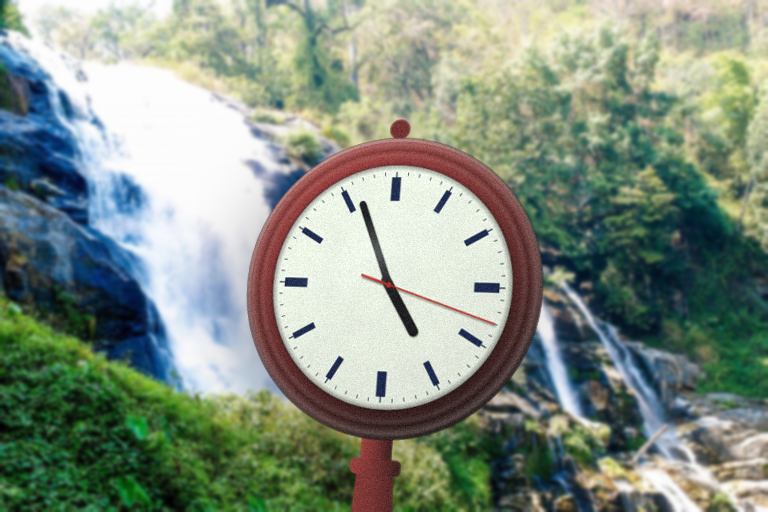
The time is 4:56:18
